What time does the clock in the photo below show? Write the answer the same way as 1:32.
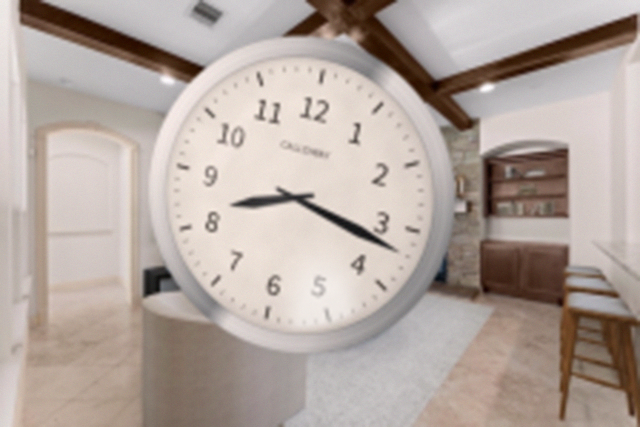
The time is 8:17
